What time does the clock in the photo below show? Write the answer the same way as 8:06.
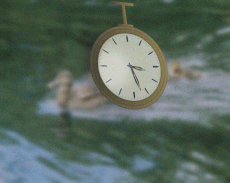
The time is 3:27
